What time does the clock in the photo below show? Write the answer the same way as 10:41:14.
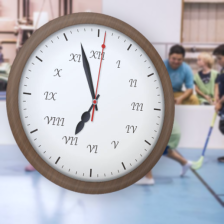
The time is 6:57:01
